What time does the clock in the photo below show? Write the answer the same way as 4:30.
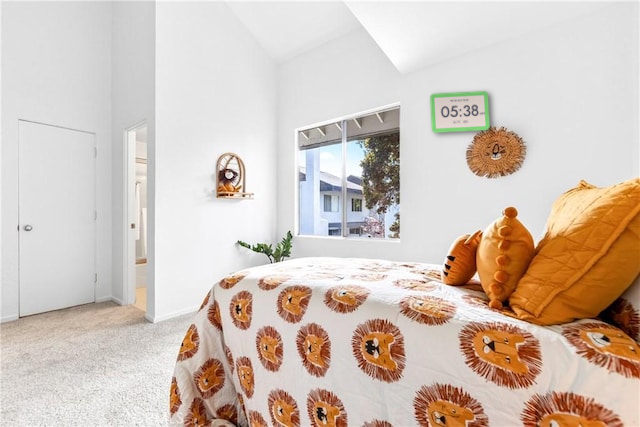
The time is 5:38
